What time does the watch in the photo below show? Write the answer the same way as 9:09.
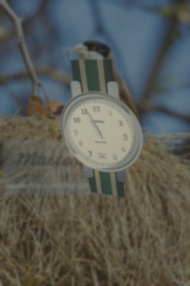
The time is 10:56
